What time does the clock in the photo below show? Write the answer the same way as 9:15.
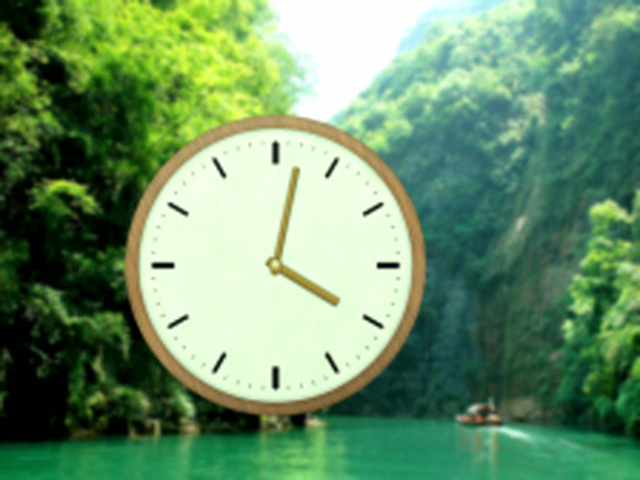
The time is 4:02
